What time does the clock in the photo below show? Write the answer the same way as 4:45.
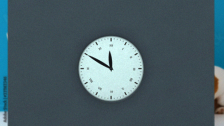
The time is 11:50
